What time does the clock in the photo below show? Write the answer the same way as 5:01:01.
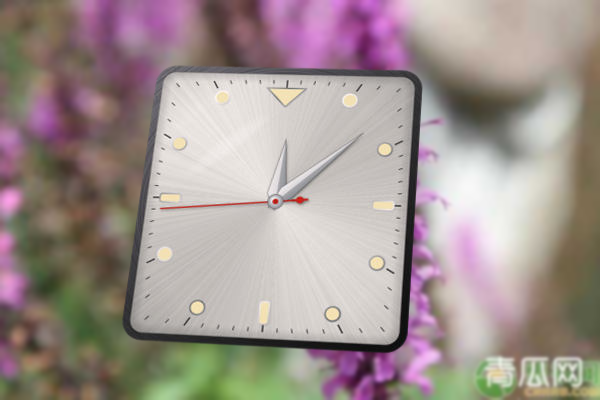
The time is 12:07:44
